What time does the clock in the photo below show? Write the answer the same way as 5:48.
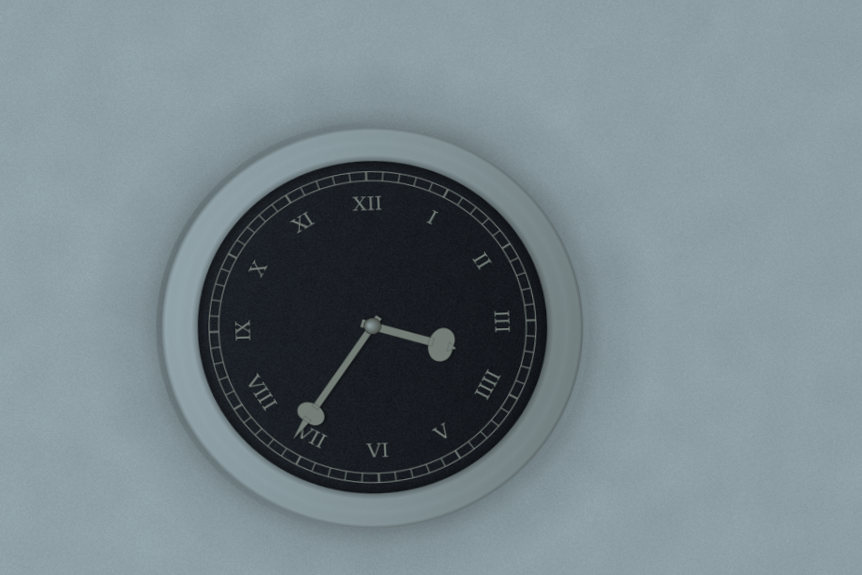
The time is 3:36
